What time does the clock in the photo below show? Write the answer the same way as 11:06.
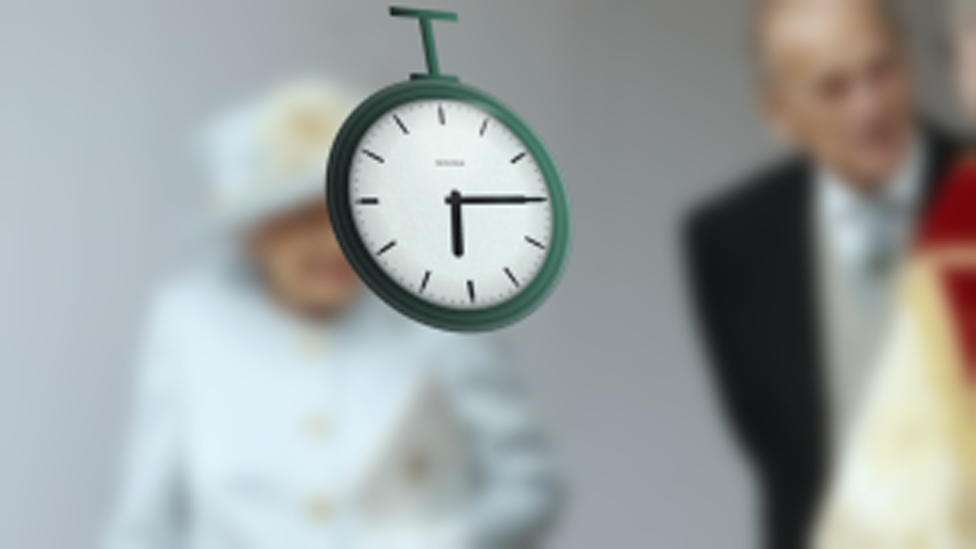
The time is 6:15
